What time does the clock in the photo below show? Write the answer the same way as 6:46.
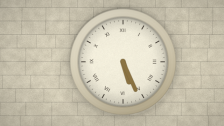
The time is 5:26
